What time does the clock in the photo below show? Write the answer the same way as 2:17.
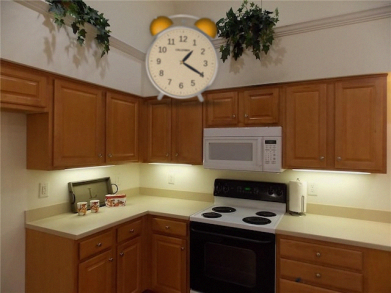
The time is 1:20
